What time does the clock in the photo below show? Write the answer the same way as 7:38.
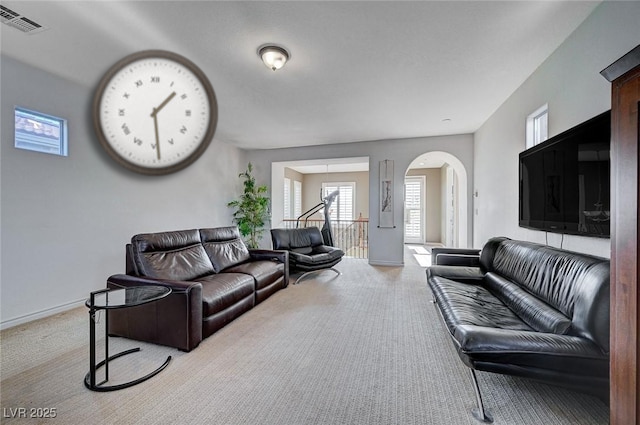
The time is 1:29
